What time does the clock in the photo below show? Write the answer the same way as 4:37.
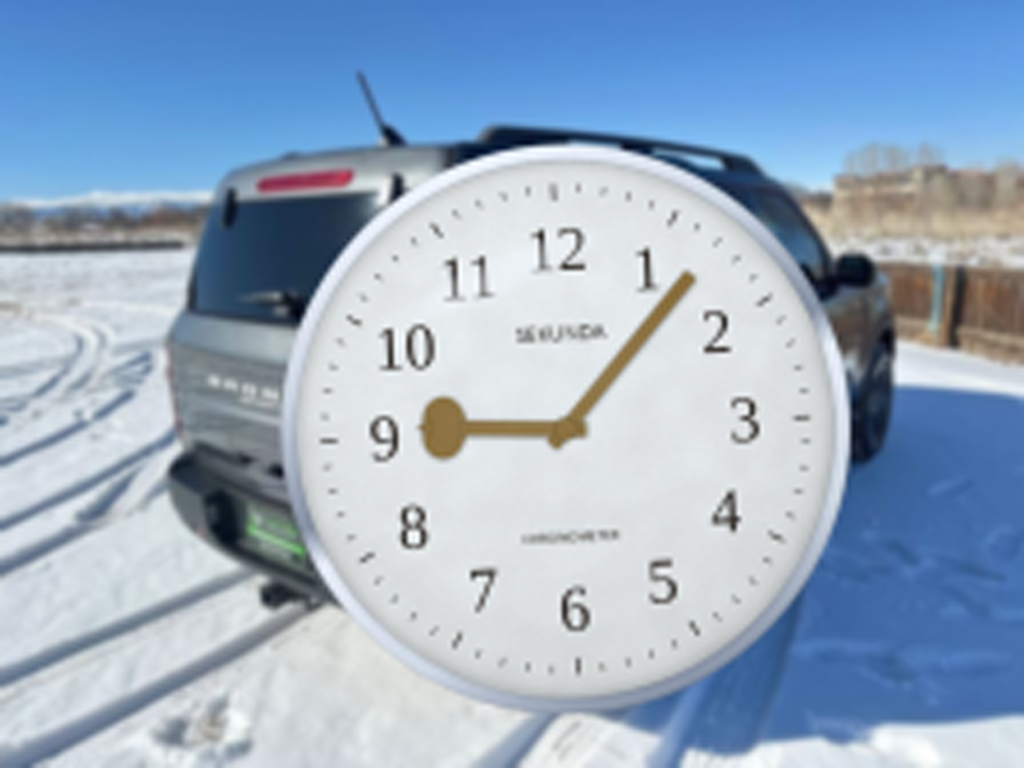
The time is 9:07
